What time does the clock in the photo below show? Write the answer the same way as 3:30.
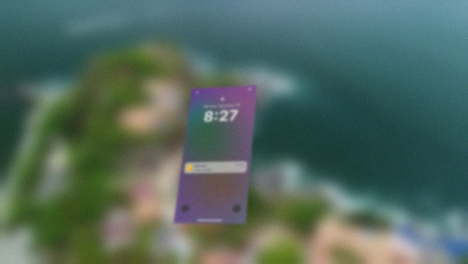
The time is 8:27
